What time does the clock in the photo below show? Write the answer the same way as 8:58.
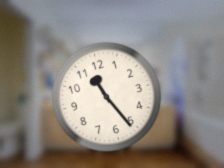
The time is 11:26
